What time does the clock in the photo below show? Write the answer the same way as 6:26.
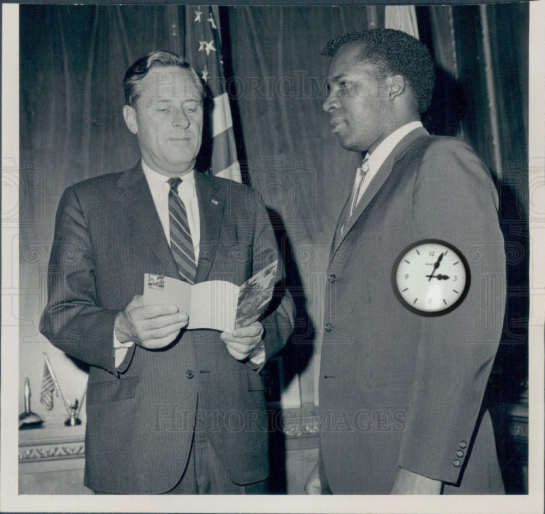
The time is 3:04
